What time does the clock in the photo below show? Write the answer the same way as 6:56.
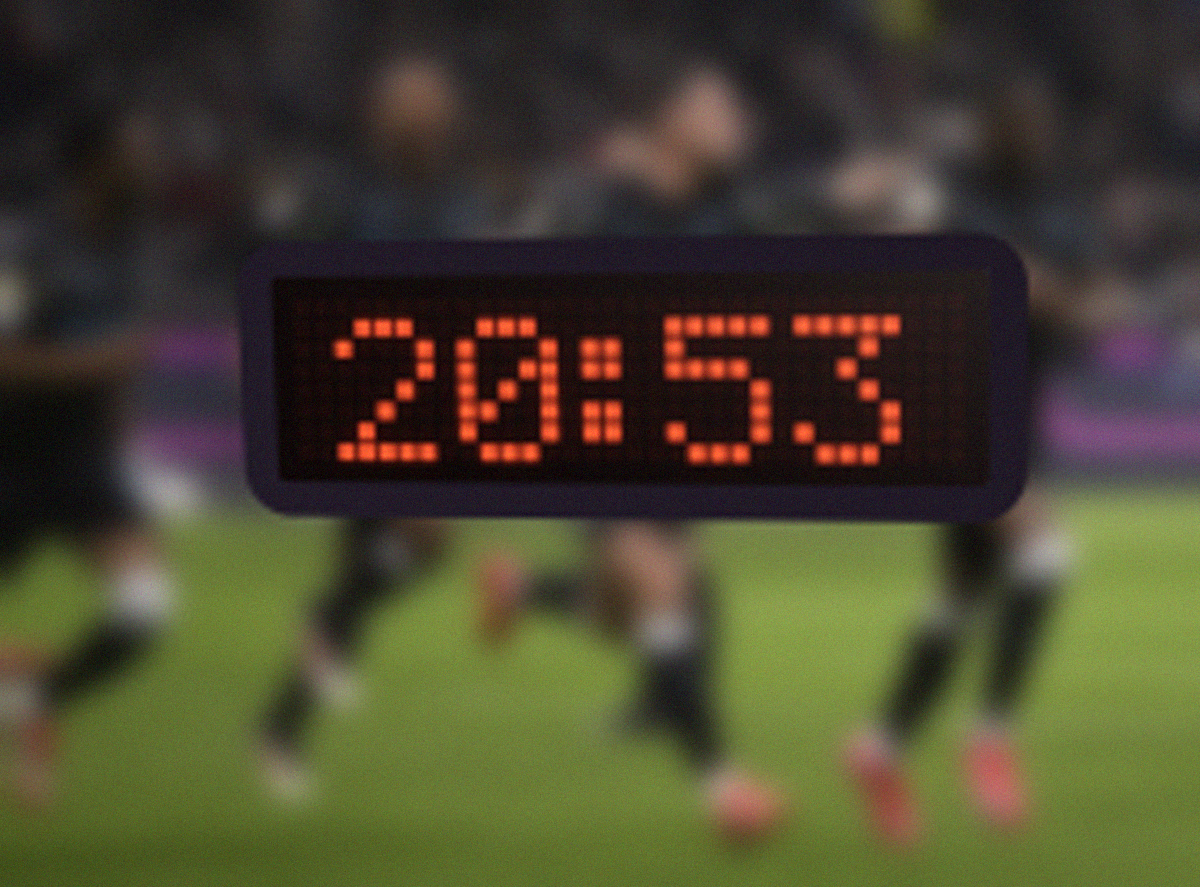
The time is 20:53
